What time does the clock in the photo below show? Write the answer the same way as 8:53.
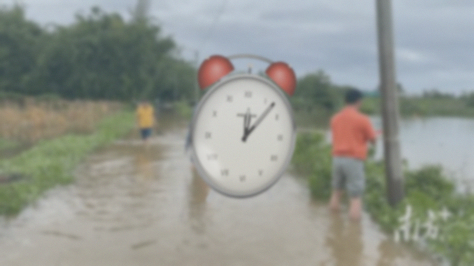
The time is 12:07
